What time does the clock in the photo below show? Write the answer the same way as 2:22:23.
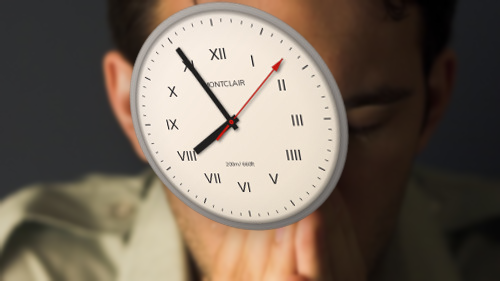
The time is 7:55:08
